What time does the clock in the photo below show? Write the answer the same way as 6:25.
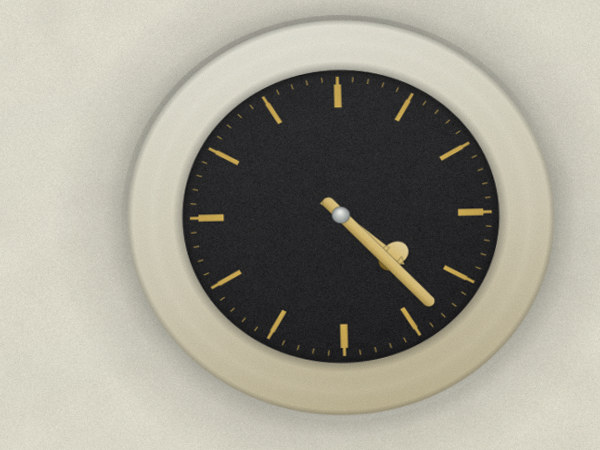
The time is 4:23
